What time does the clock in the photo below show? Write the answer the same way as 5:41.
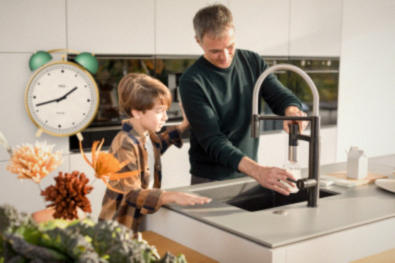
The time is 1:42
